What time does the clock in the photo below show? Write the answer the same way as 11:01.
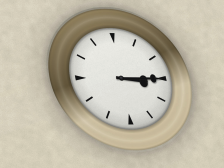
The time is 3:15
